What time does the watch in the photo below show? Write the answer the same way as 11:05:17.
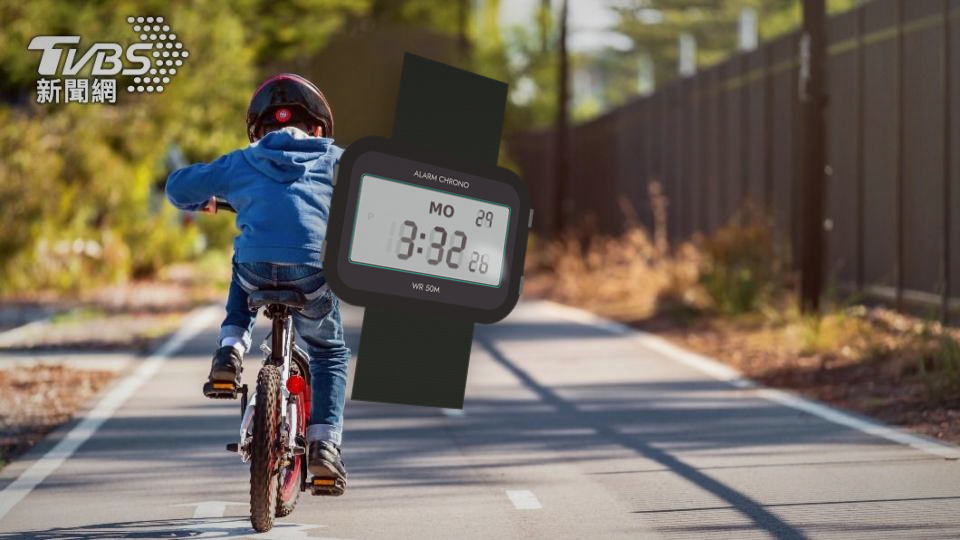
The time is 3:32:26
